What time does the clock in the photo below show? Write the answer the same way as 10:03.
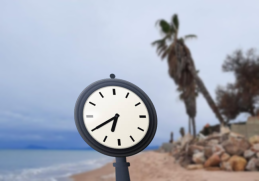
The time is 6:40
